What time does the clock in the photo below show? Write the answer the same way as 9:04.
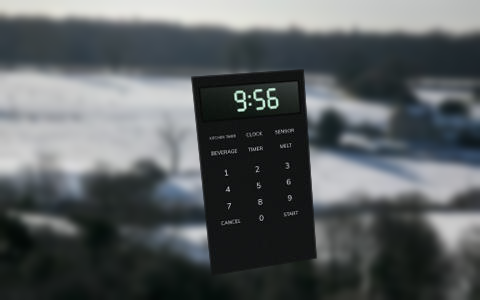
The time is 9:56
